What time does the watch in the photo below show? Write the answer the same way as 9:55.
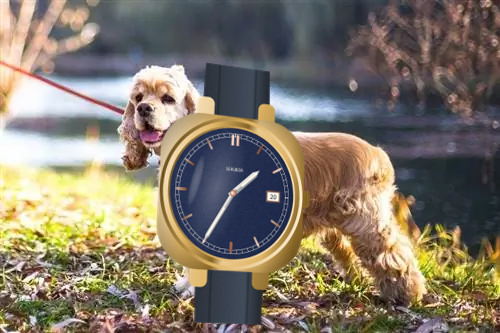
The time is 1:35
